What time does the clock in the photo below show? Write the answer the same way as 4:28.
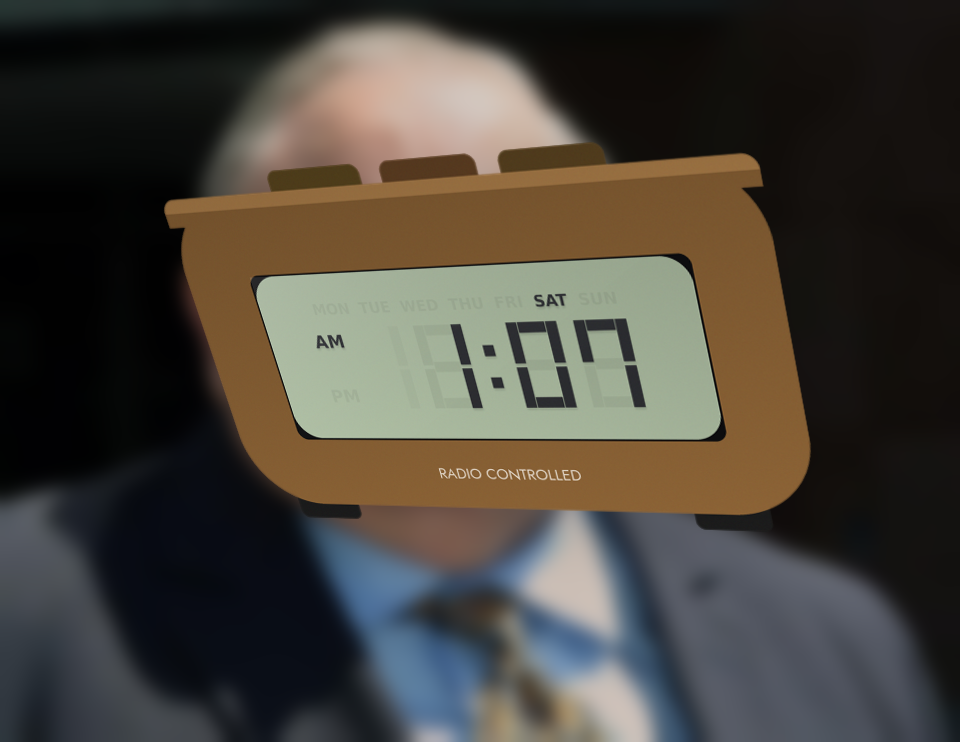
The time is 1:07
